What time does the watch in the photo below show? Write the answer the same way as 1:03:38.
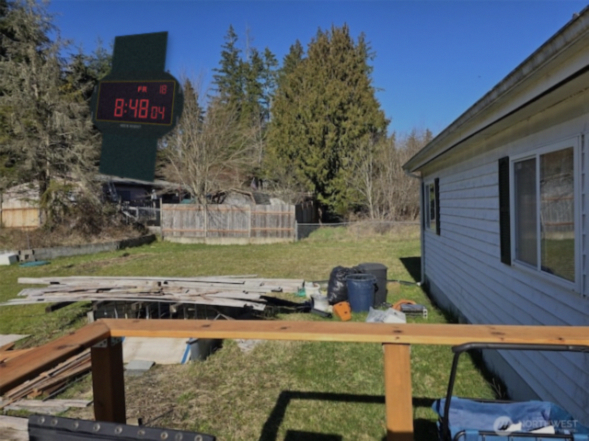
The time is 8:48:04
